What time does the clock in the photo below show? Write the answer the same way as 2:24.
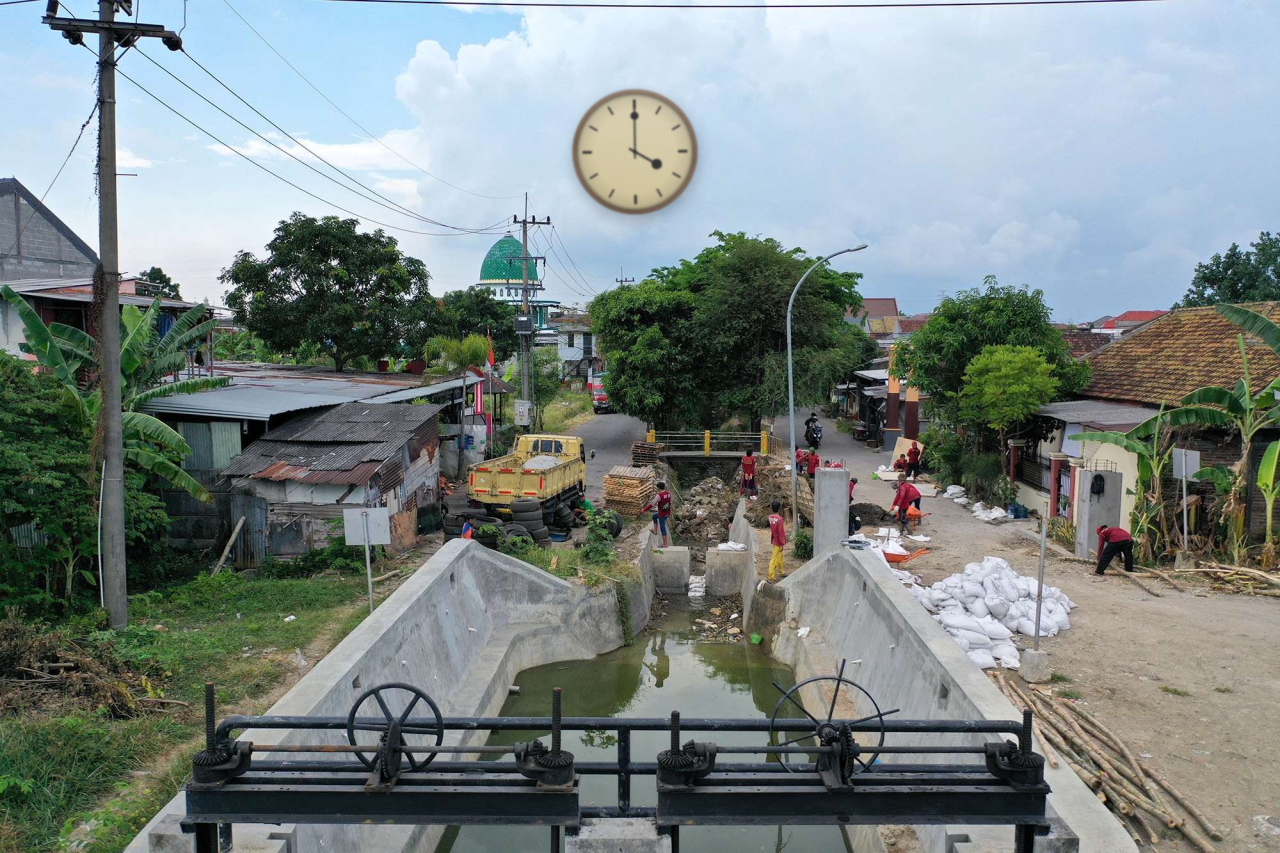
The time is 4:00
